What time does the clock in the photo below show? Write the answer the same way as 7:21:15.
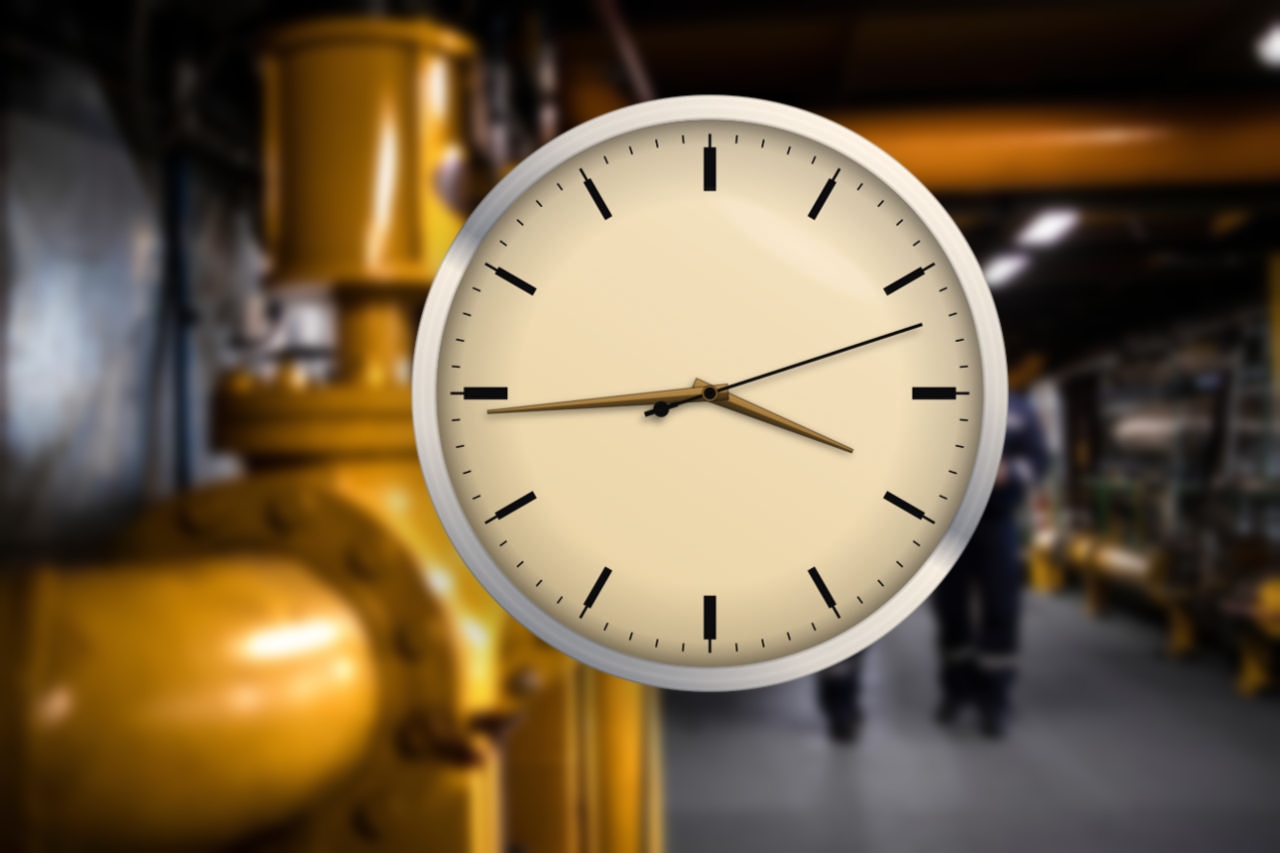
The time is 3:44:12
